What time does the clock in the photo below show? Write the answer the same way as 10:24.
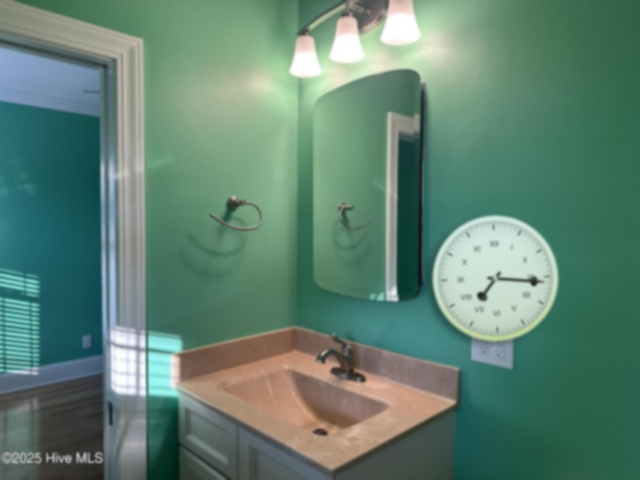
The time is 7:16
